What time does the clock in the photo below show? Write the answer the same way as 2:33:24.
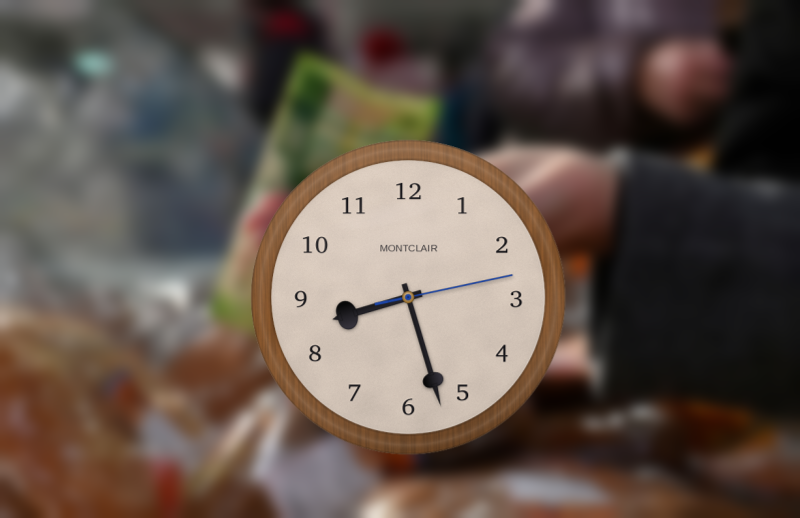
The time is 8:27:13
